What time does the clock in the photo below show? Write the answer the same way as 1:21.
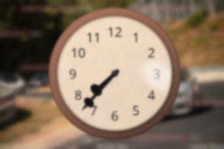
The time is 7:37
